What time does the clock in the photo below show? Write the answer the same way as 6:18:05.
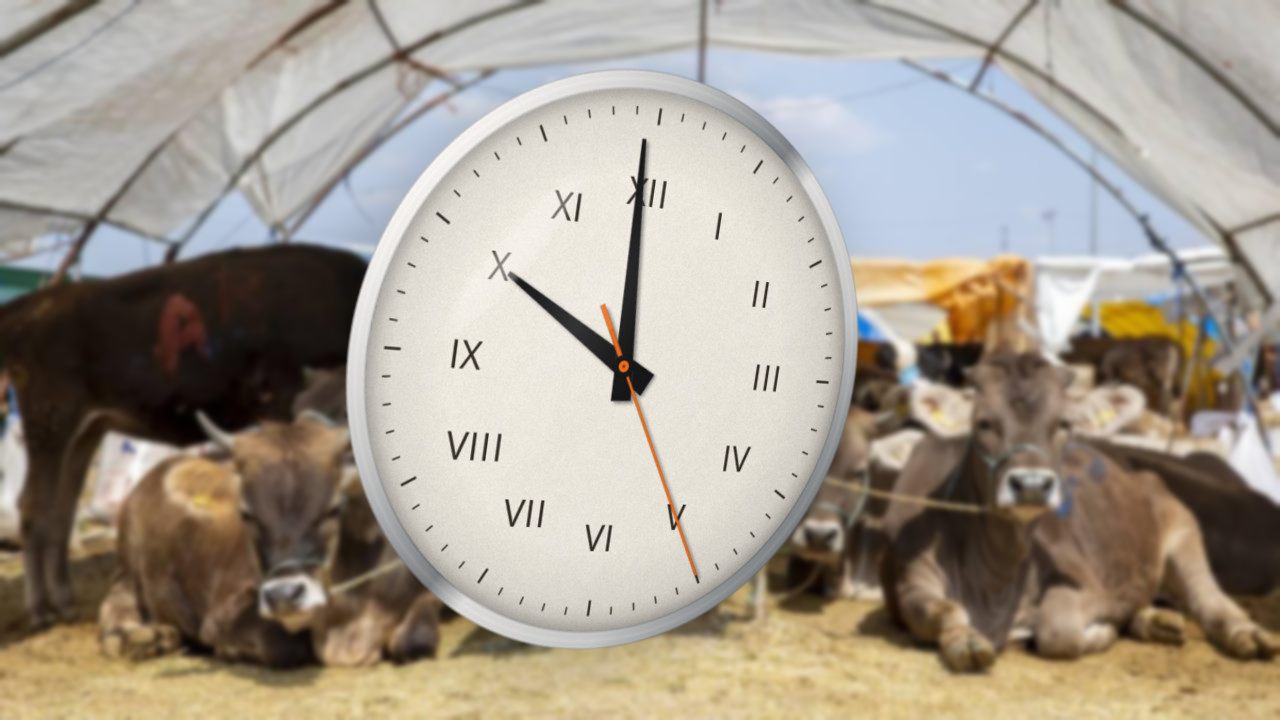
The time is 9:59:25
